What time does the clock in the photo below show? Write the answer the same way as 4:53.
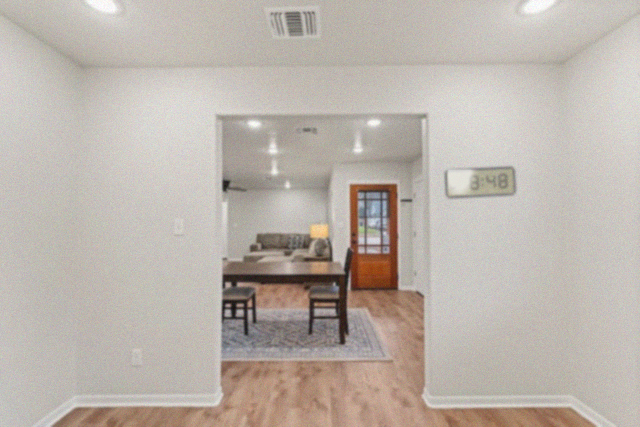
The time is 8:48
